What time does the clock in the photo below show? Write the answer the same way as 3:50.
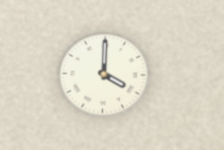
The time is 4:00
